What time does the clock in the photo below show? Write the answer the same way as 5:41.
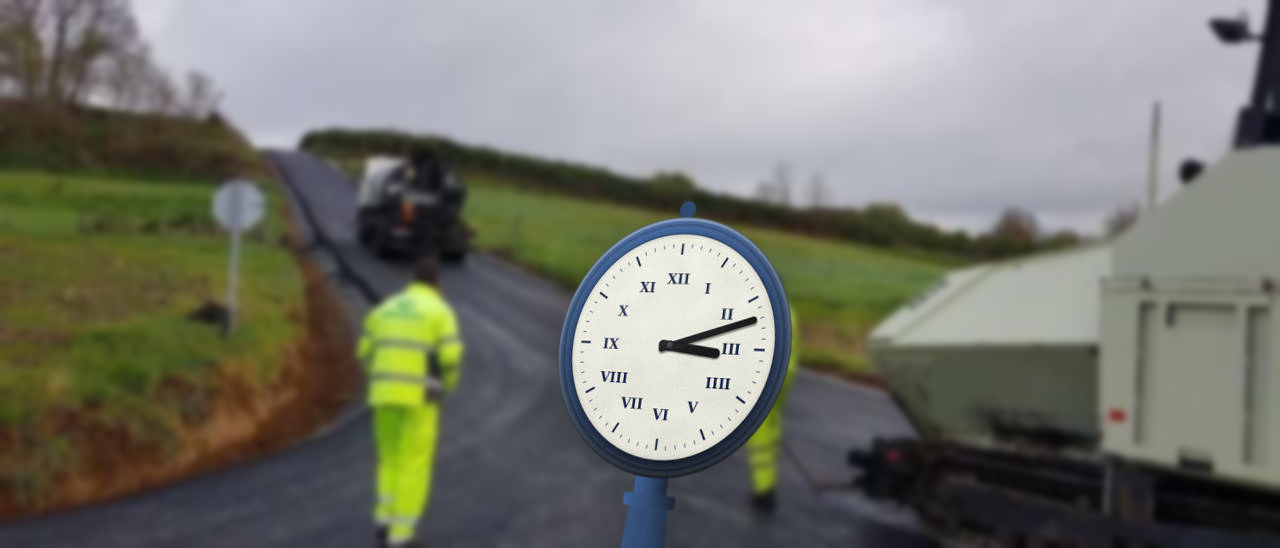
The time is 3:12
